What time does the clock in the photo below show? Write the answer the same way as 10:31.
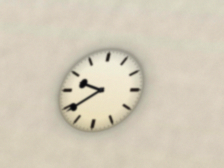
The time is 9:39
